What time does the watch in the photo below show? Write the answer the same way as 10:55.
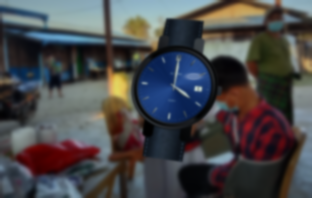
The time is 4:00
